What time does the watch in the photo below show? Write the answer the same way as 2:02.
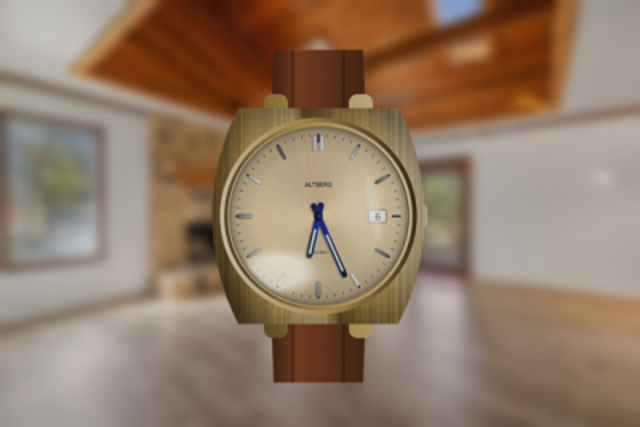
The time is 6:26
